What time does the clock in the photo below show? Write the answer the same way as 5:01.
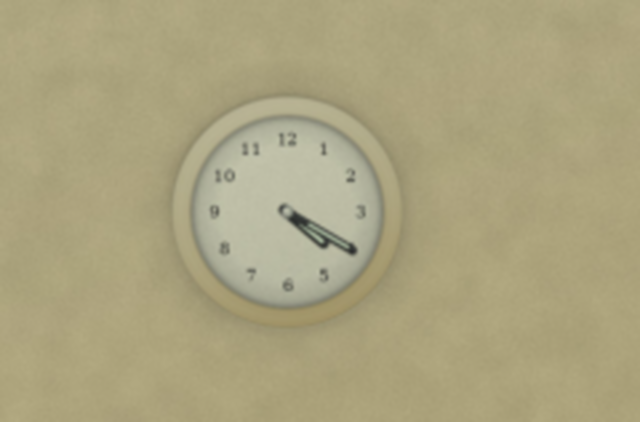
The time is 4:20
